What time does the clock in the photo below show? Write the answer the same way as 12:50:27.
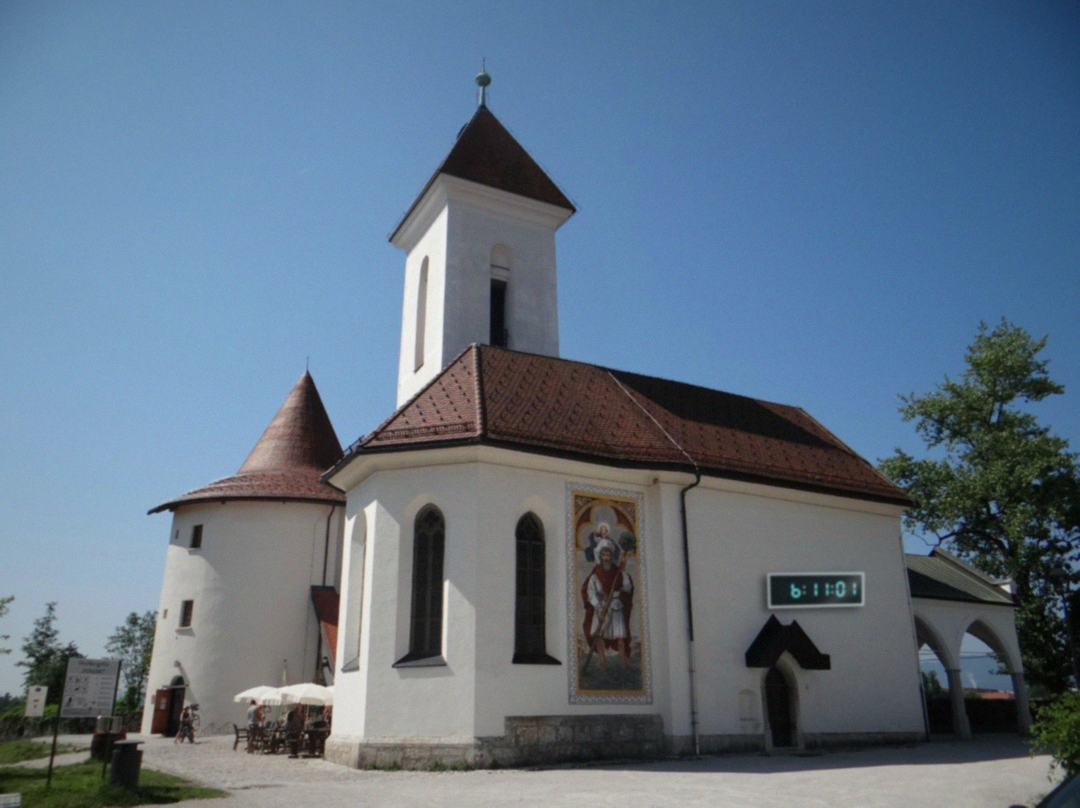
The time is 6:11:01
